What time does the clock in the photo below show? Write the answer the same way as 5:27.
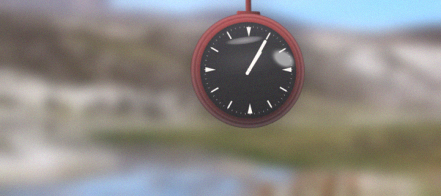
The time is 1:05
